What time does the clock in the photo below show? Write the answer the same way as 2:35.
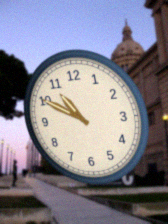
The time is 10:50
